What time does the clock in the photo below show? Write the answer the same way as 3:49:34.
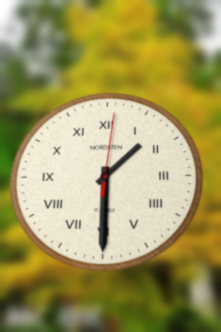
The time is 1:30:01
